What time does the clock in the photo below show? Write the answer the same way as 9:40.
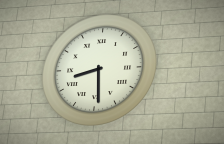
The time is 8:29
